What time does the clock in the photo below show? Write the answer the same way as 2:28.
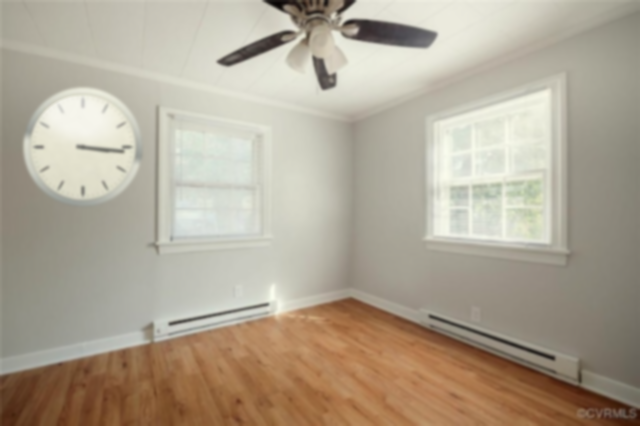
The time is 3:16
